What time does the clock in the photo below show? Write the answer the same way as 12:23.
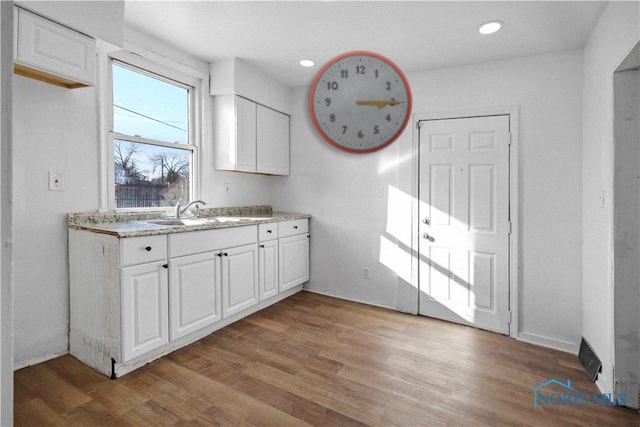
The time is 3:15
